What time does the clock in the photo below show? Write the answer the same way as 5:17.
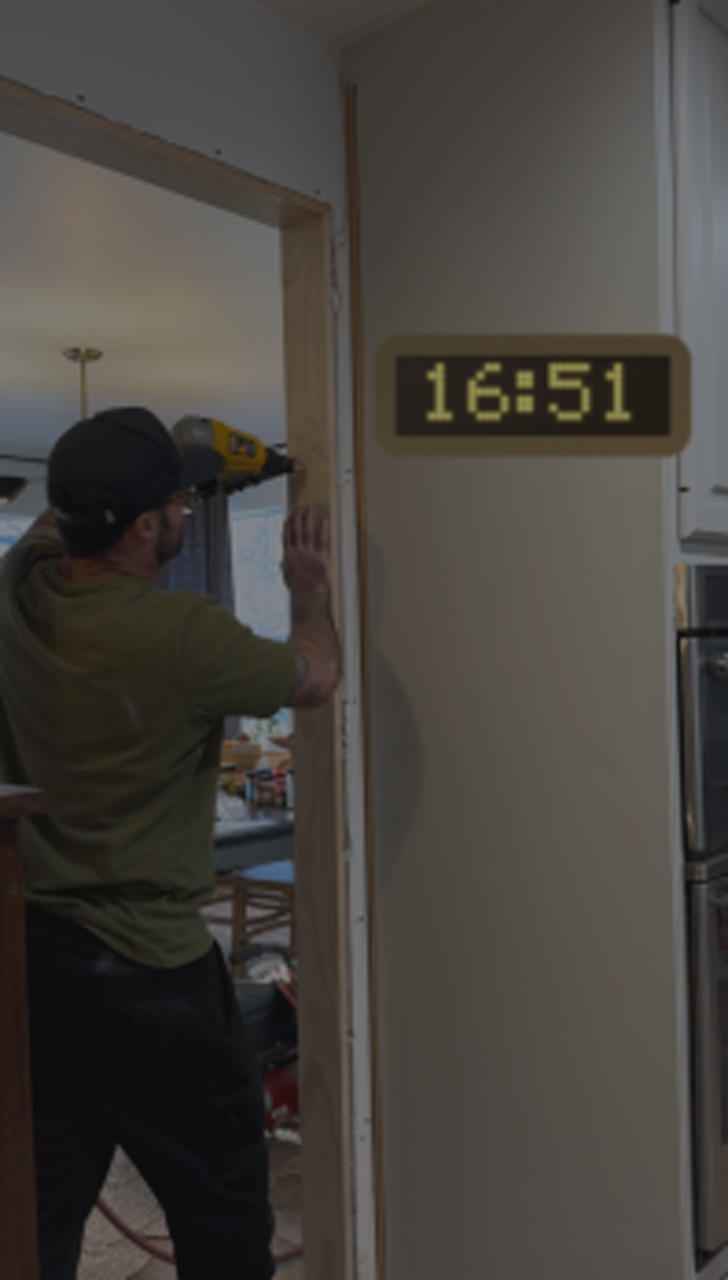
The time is 16:51
